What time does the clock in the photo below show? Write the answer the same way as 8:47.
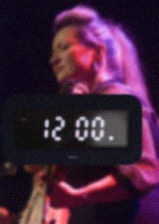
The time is 12:00
